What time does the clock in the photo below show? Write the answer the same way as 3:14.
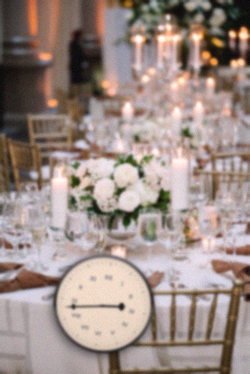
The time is 2:43
